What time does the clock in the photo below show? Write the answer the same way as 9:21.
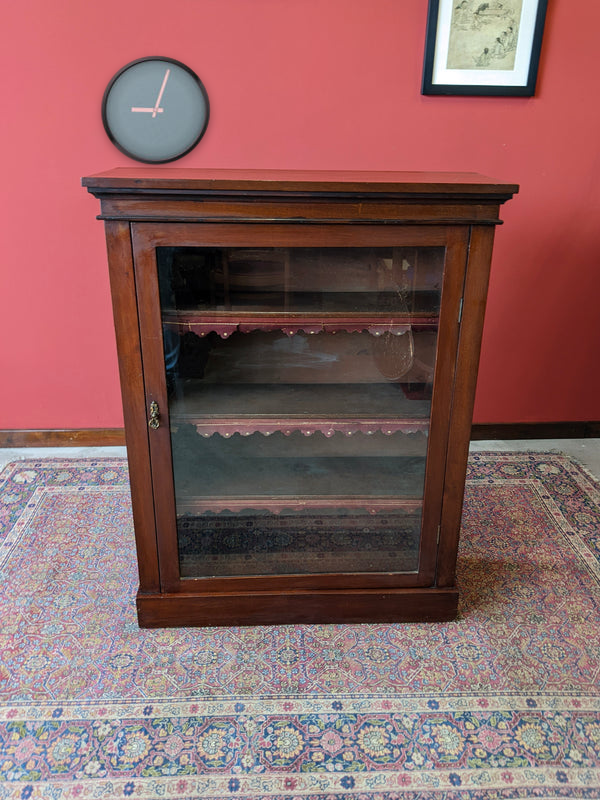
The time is 9:03
